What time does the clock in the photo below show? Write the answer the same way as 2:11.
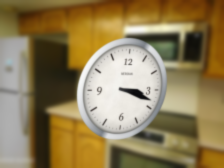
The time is 3:18
